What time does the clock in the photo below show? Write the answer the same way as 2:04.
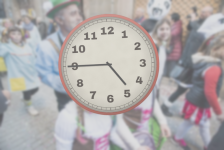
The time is 4:45
